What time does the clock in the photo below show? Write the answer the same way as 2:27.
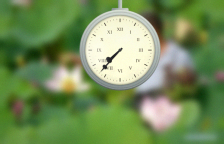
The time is 7:37
